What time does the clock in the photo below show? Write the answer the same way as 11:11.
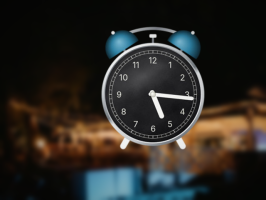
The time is 5:16
